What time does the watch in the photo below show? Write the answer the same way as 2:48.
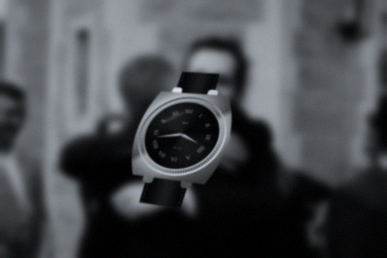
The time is 3:43
